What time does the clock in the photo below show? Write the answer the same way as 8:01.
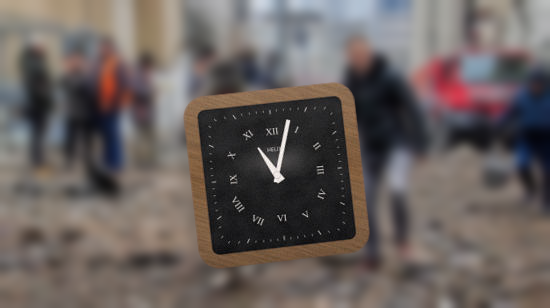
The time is 11:03
